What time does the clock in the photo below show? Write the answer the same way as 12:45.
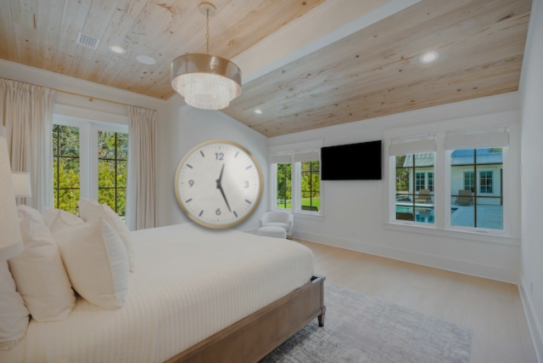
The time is 12:26
